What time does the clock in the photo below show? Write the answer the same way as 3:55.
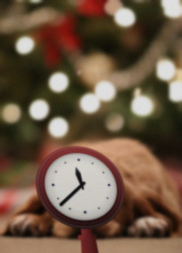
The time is 11:38
